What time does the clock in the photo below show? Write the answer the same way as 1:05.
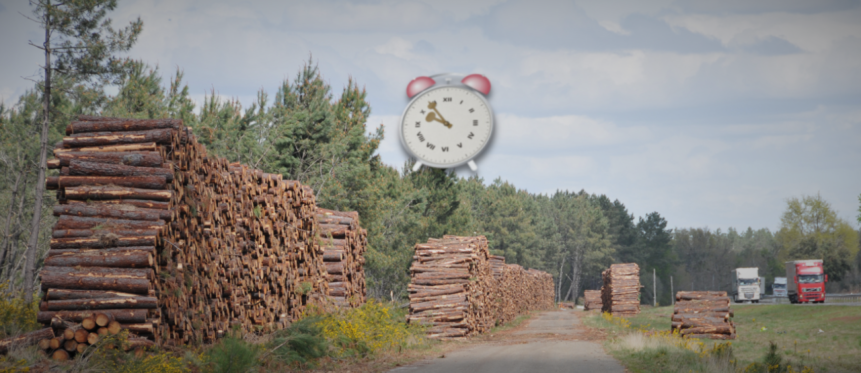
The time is 9:54
